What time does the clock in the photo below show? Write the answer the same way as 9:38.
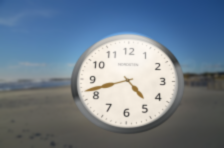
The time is 4:42
